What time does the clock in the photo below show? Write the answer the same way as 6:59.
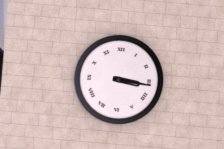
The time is 3:16
